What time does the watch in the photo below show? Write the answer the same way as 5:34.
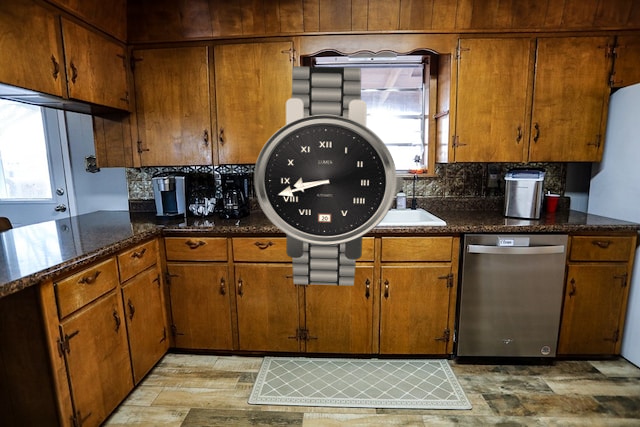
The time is 8:42
